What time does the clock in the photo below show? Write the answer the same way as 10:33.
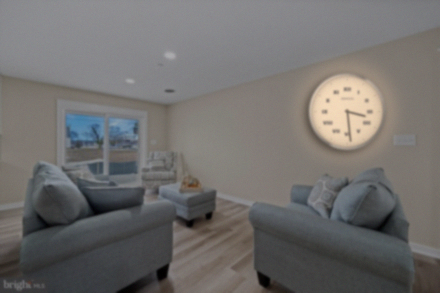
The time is 3:29
